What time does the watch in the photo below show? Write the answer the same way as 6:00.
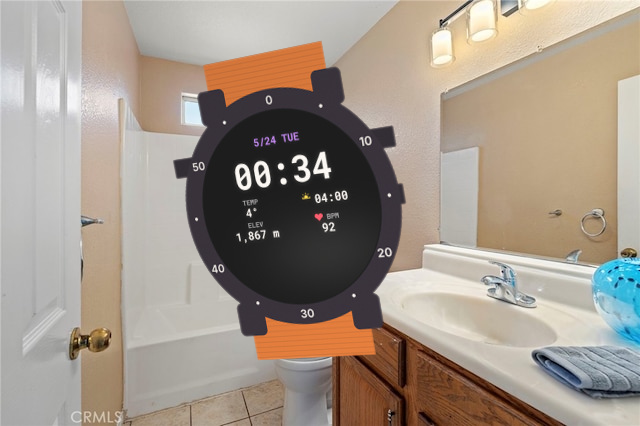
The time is 0:34
